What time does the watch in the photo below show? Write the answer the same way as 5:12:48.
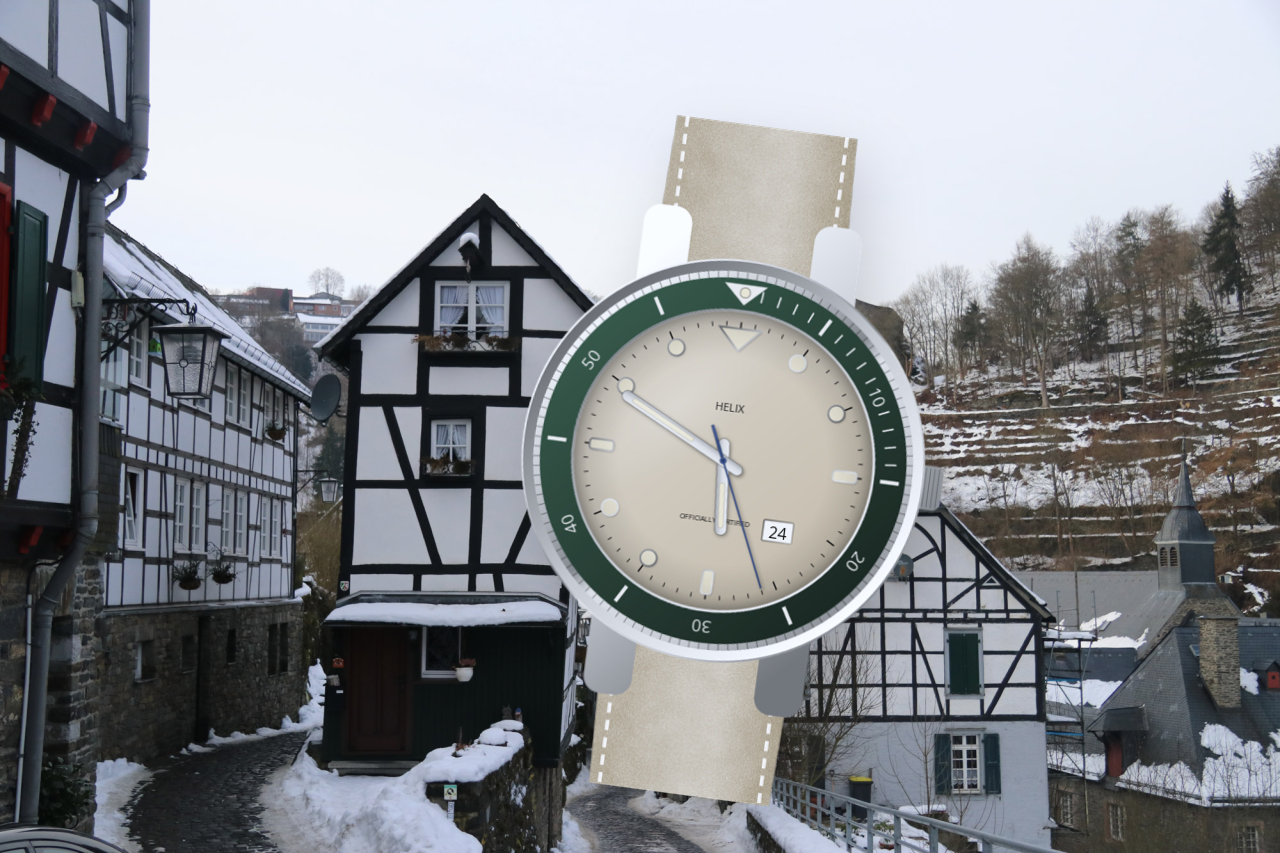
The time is 5:49:26
